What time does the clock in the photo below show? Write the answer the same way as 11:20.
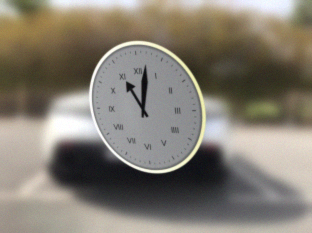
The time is 11:02
